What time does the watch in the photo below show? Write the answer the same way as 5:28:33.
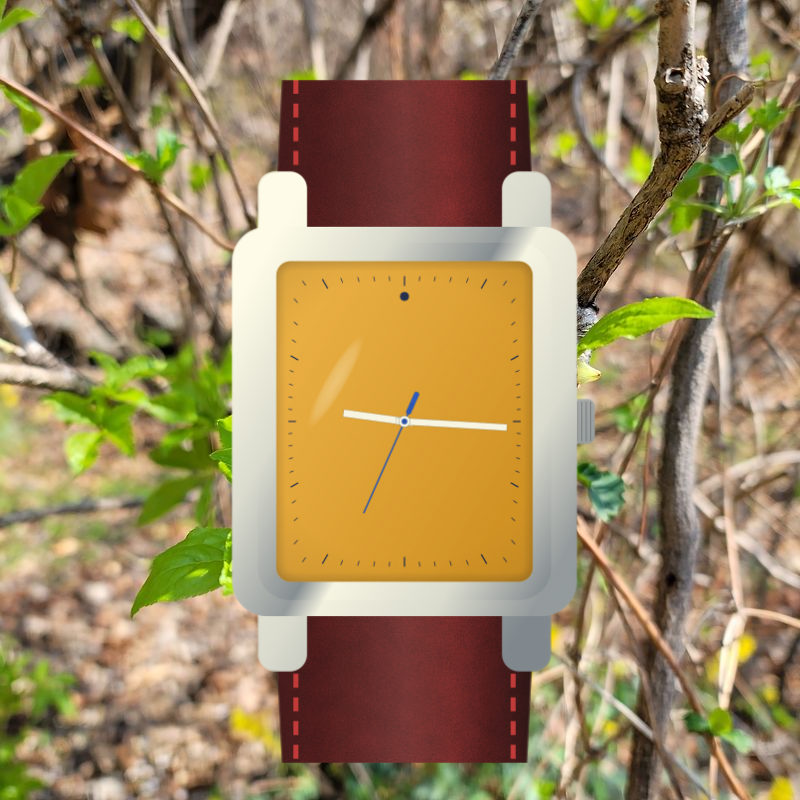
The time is 9:15:34
